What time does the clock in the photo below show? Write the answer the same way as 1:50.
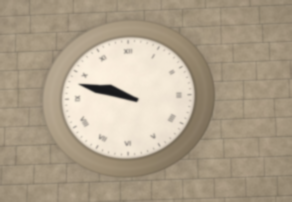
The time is 9:48
